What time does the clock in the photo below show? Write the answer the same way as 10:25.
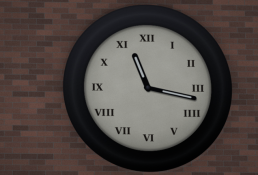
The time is 11:17
